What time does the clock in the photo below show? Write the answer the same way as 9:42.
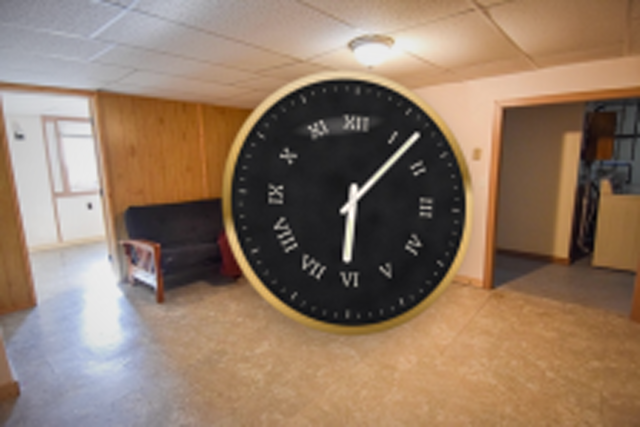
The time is 6:07
